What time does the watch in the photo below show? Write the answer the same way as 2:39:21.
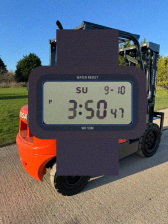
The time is 3:50:47
